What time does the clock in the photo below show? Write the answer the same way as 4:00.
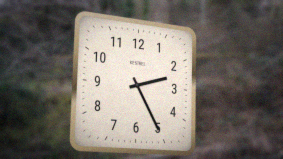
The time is 2:25
